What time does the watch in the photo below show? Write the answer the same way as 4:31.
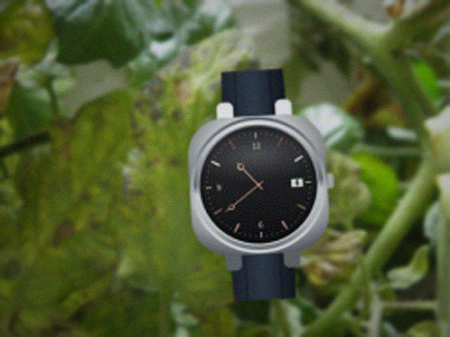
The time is 10:39
